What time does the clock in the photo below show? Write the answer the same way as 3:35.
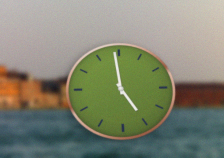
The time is 4:59
